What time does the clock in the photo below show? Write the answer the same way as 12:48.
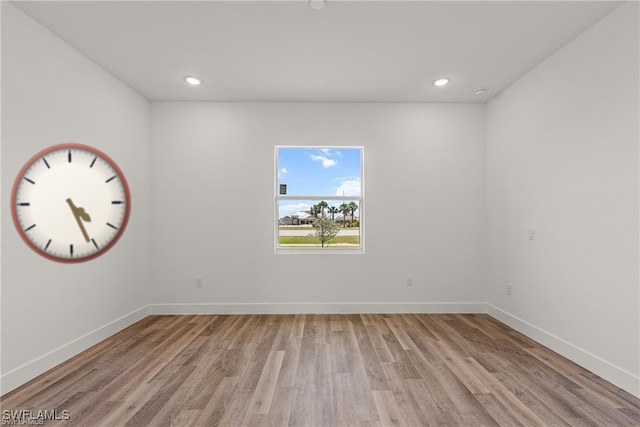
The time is 4:26
